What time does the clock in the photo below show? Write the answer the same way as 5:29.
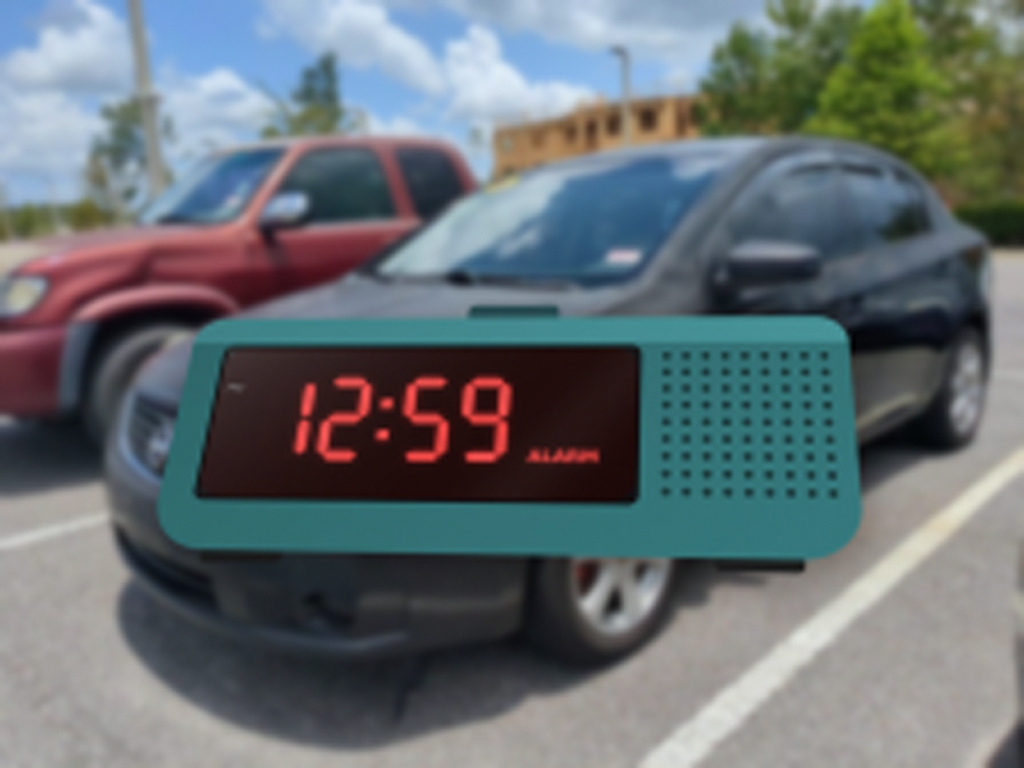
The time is 12:59
